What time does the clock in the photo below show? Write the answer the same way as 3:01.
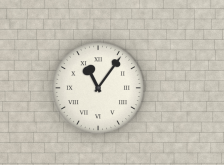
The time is 11:06
